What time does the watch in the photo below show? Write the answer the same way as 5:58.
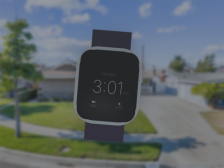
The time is 3:01
